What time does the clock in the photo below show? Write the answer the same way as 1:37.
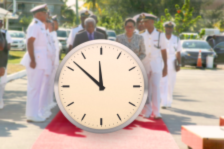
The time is 11:52
